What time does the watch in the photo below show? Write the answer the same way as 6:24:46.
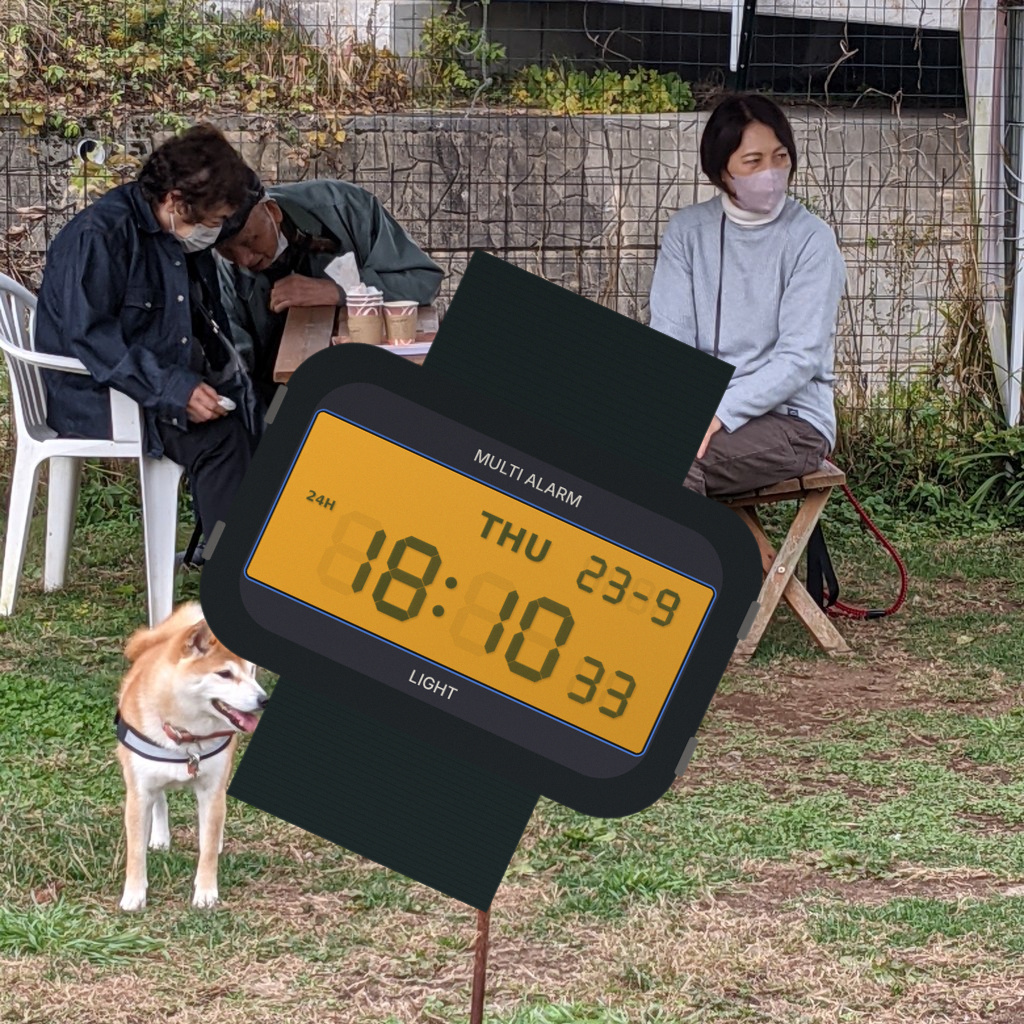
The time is 18:10:33
